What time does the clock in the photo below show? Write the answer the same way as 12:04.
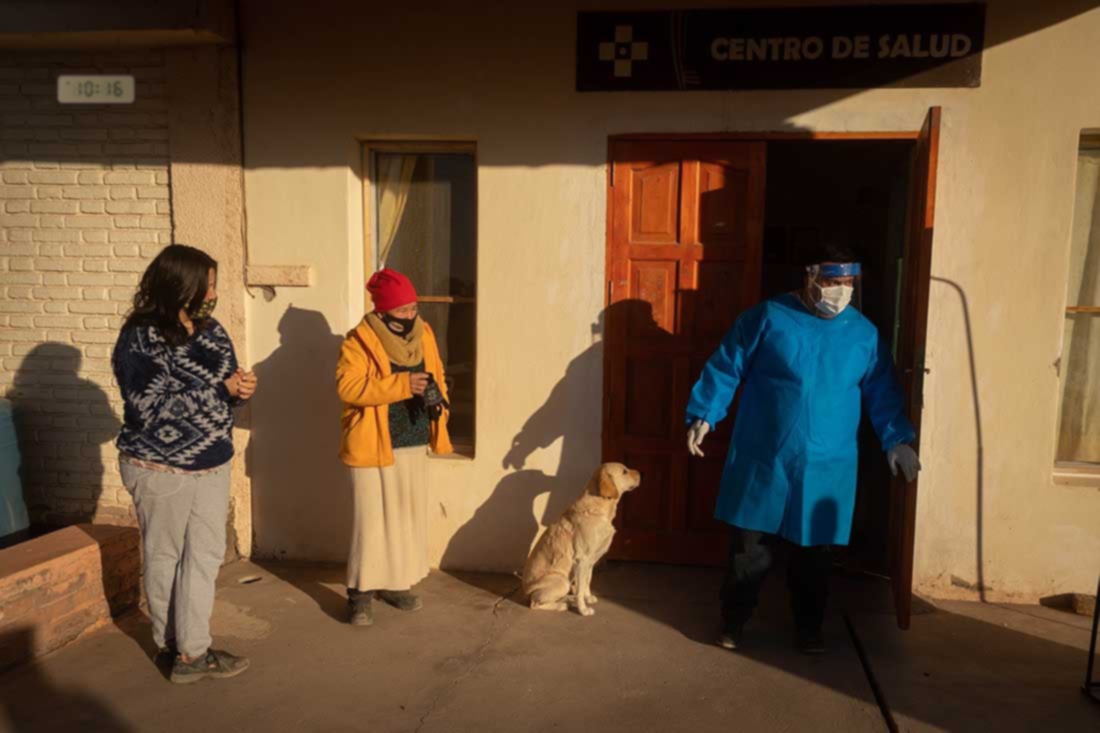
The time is 10:16
